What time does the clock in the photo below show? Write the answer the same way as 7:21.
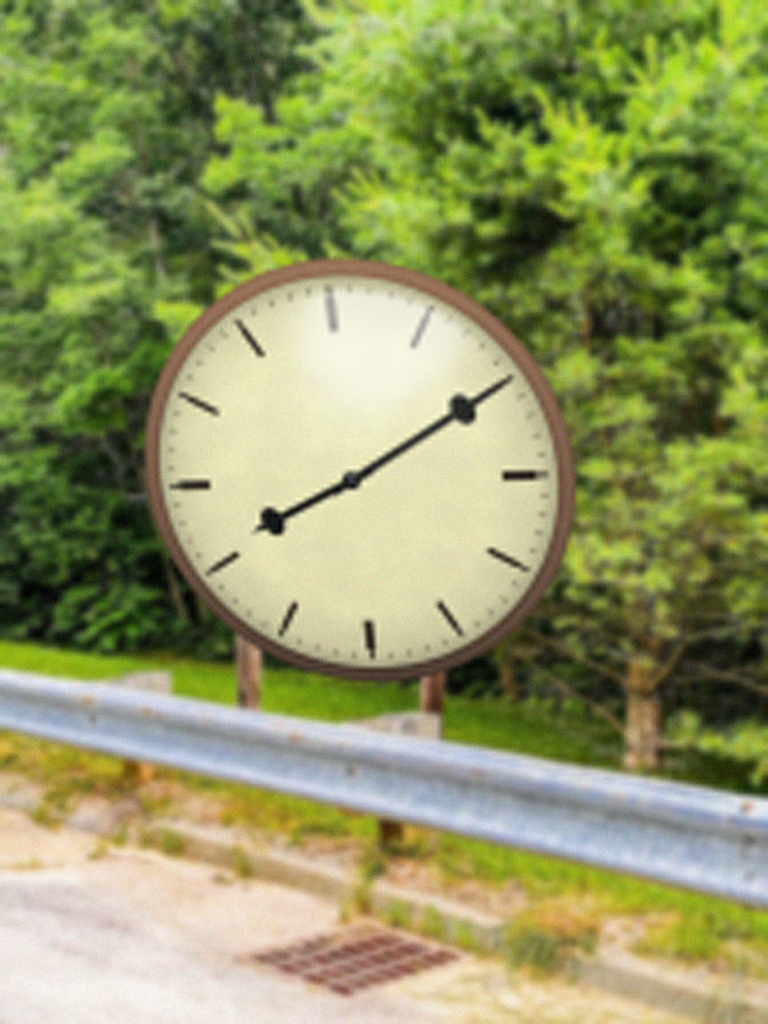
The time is 8:10
